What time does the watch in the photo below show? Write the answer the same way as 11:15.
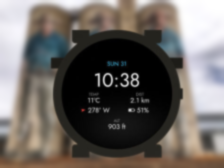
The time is 10:38
